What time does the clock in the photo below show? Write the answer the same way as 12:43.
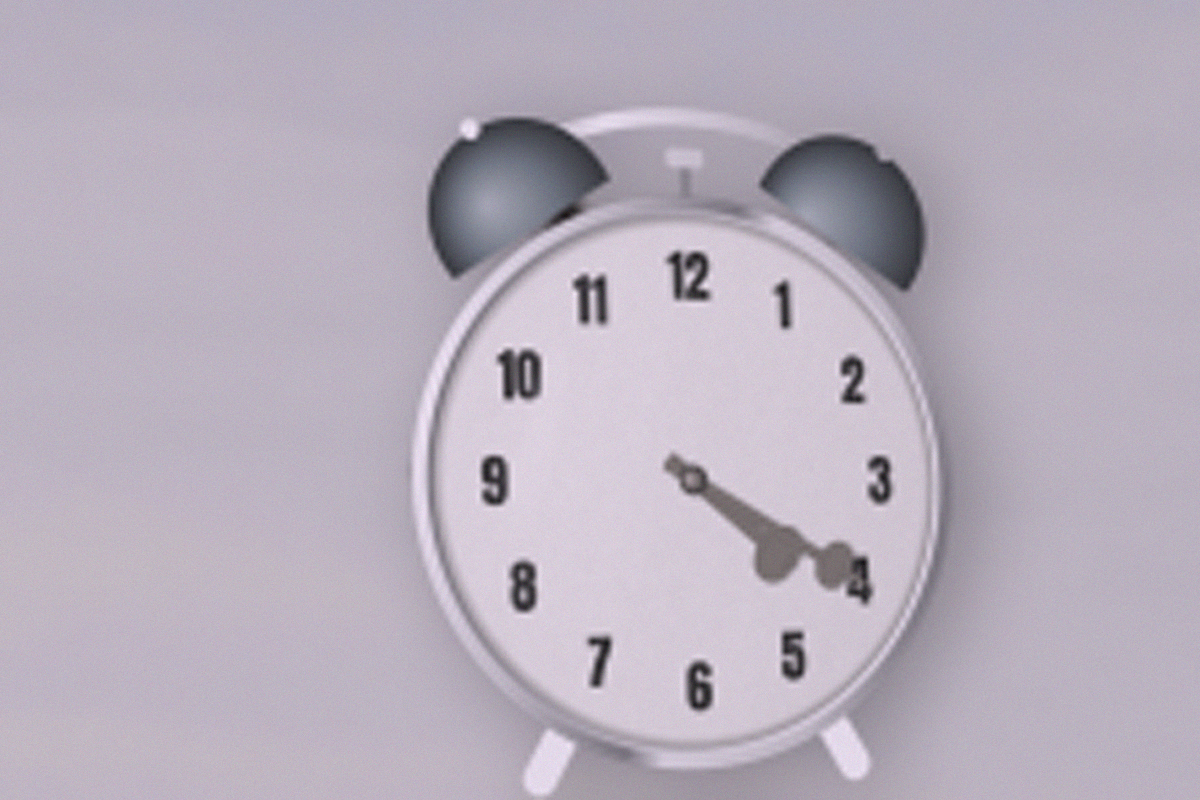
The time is 4:20
